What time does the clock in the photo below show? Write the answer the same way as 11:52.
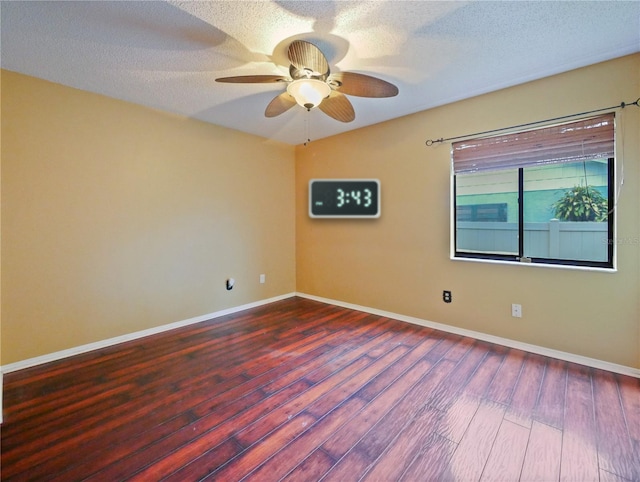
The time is 3:43
